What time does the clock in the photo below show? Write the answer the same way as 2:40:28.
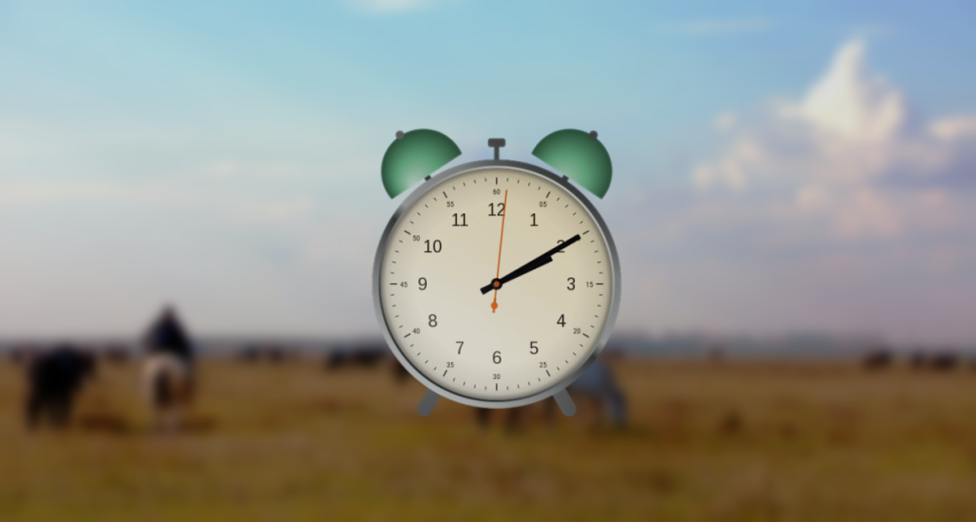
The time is 2:10:01
